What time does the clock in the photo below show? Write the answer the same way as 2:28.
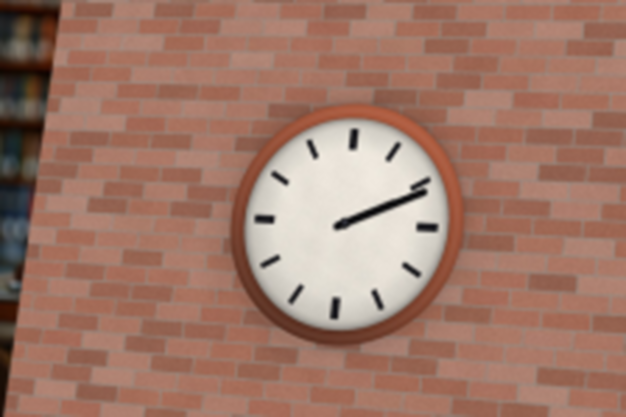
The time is 2:11
